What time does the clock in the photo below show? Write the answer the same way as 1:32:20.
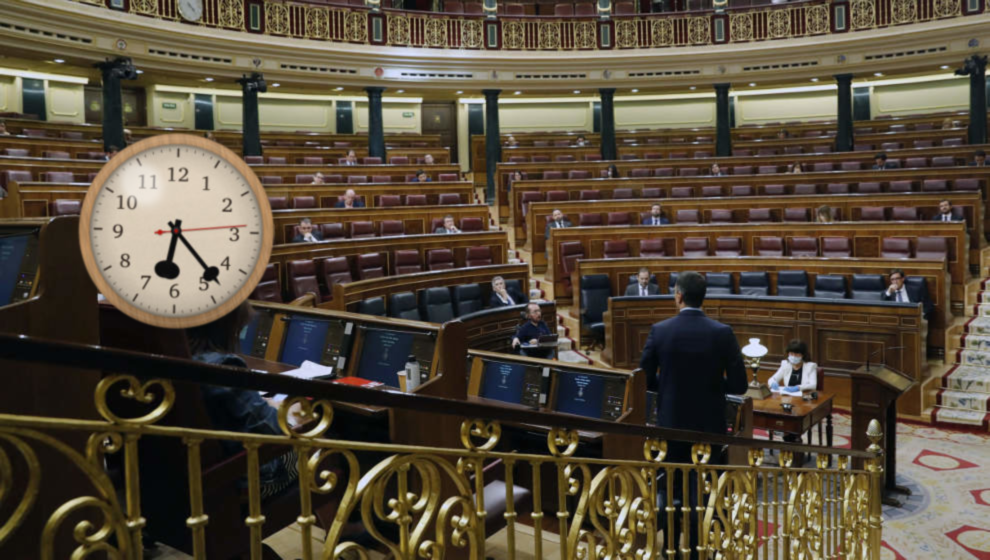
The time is 6:23:14
